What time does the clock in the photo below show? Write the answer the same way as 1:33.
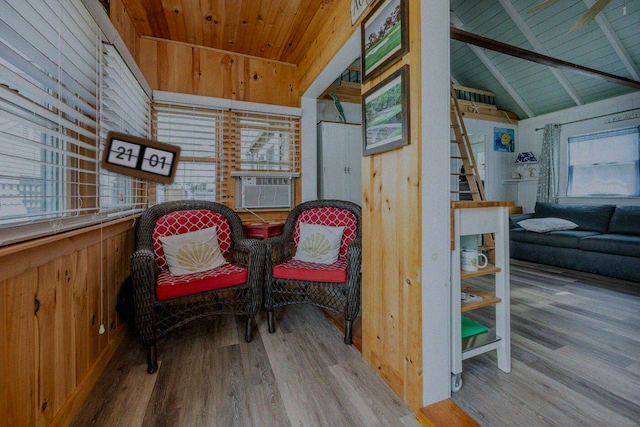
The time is 21:01
